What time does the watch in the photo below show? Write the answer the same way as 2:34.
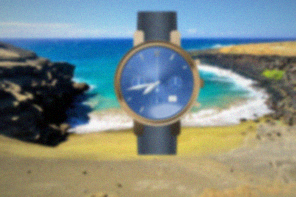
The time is 7:43
